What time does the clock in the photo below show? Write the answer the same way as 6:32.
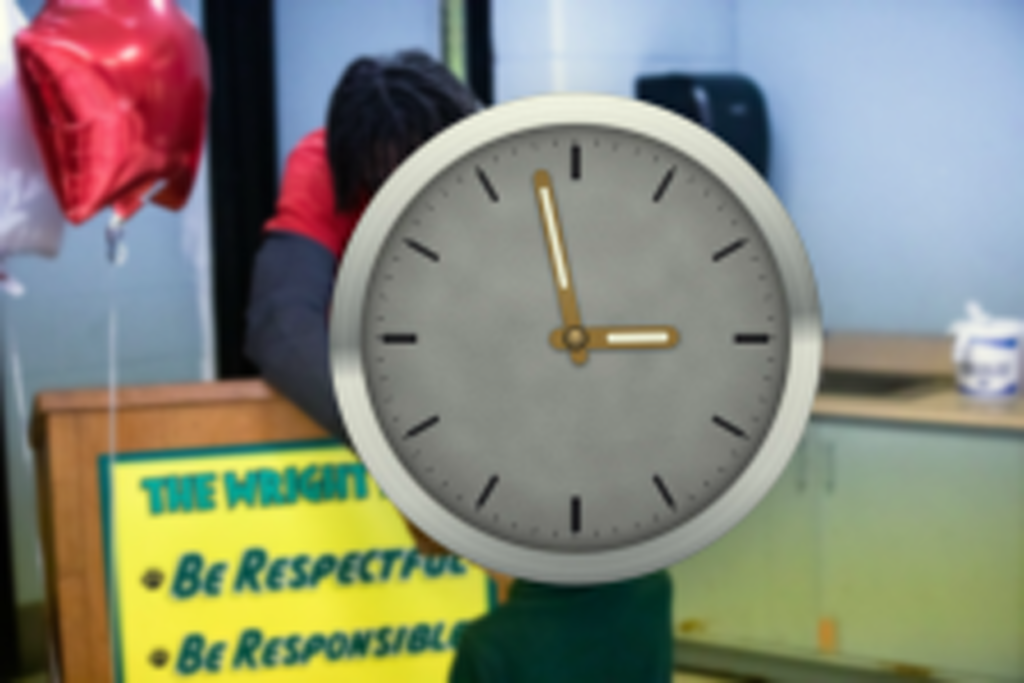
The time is 2:58
